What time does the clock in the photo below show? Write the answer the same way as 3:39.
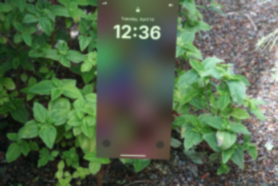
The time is 12:36
